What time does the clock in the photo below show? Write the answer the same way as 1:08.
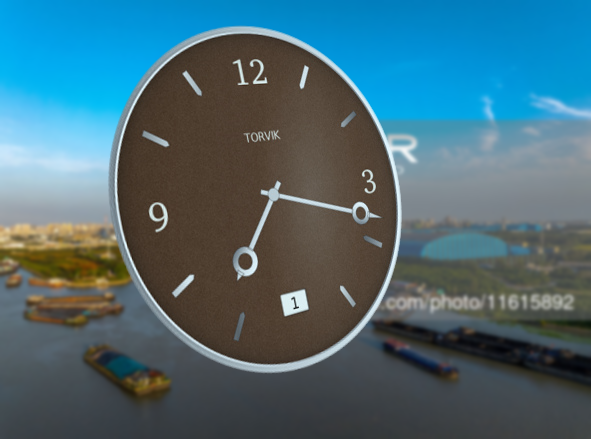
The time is 7:18
